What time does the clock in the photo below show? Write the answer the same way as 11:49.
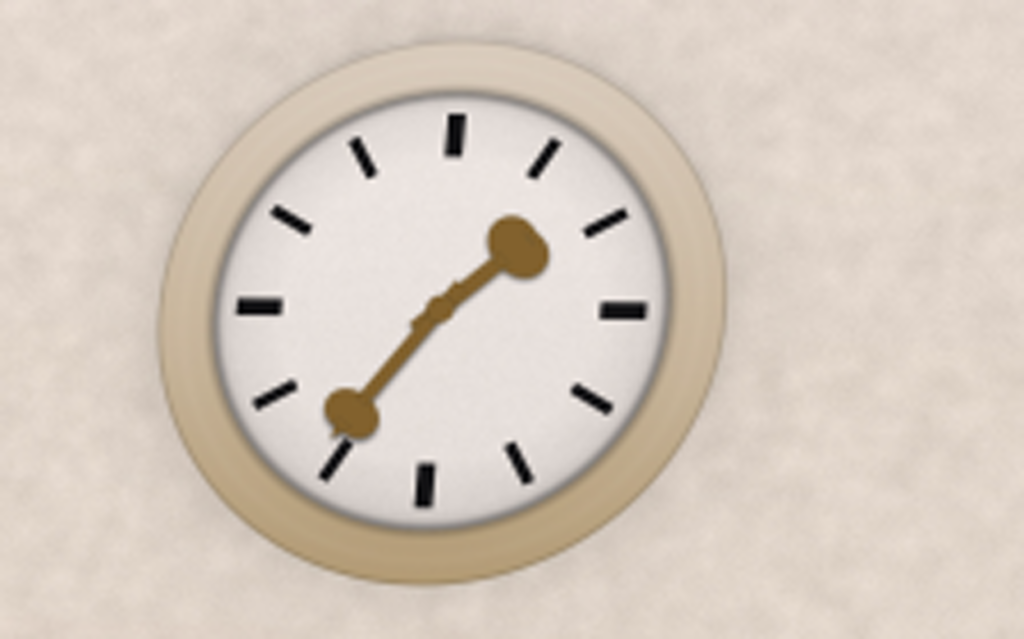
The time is 1:36
